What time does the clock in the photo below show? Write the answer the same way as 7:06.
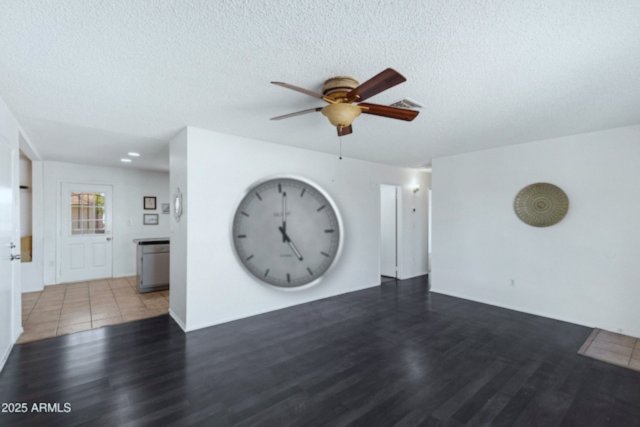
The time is 5:01
